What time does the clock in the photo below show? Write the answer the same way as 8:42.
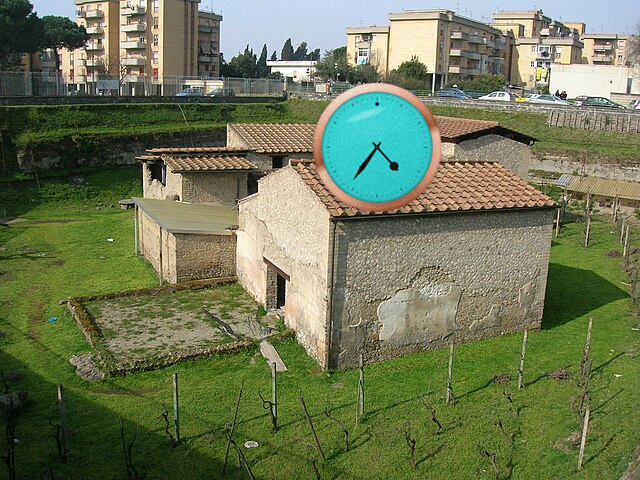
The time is 4:36
